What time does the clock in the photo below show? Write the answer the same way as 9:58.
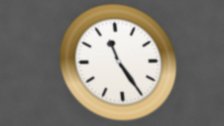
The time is 11:25
